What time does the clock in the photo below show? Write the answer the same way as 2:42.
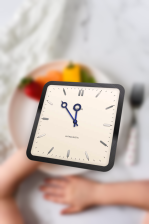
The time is 11:53
